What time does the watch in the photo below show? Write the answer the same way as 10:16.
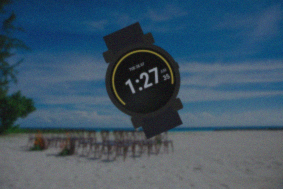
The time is 1:27
